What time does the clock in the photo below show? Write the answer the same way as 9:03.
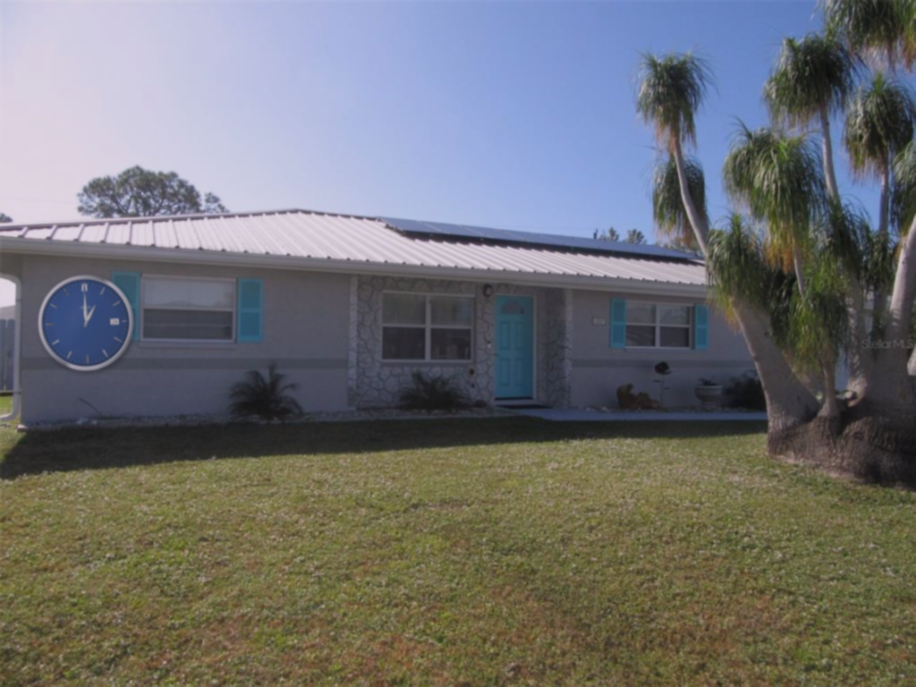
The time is 1:00
